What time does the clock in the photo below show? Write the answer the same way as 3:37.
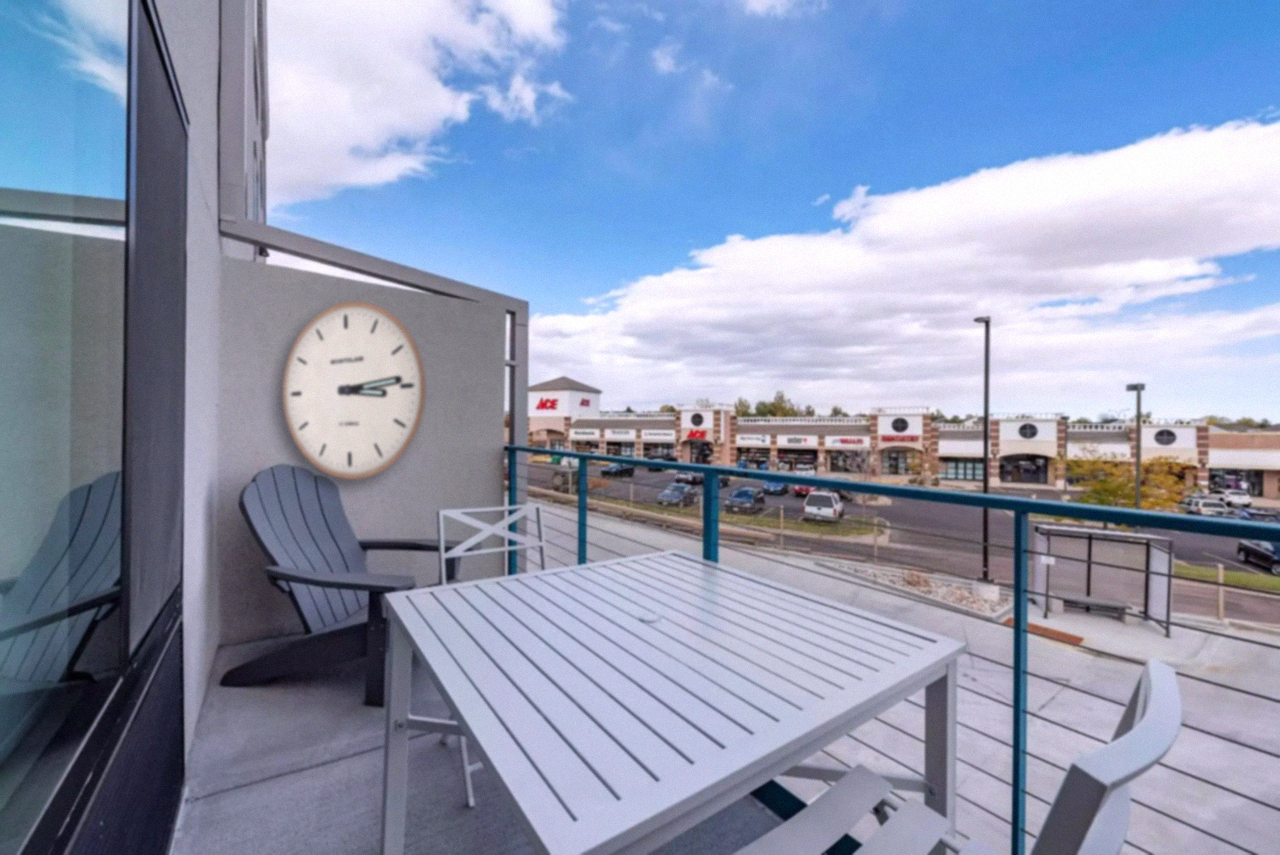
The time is 3:14
